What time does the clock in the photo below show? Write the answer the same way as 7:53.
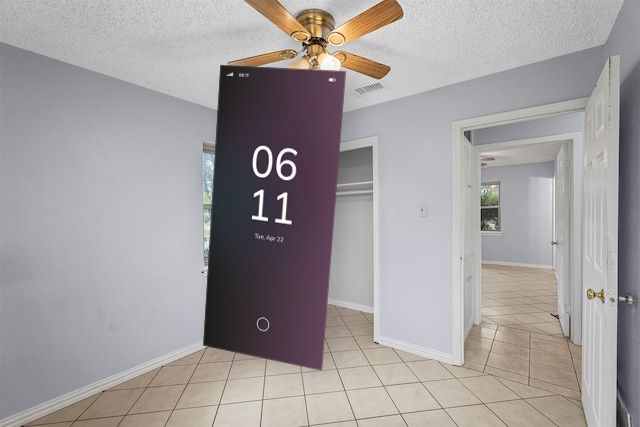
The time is 6:11
